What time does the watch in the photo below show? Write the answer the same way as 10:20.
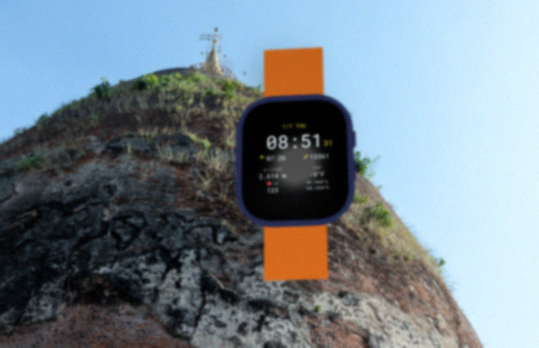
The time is 8:51
